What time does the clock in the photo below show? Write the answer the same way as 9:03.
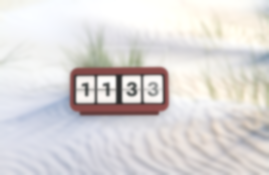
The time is 11:33
